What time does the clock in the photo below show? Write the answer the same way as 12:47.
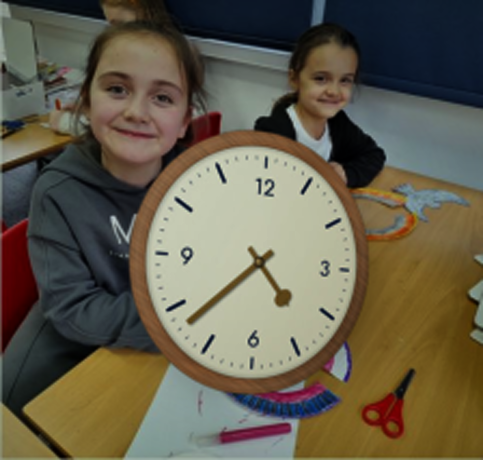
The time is 4:38
